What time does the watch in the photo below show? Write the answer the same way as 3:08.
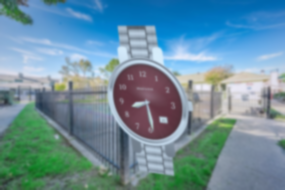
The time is 8:29
